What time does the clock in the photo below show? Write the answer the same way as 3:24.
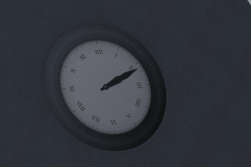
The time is 2:11
